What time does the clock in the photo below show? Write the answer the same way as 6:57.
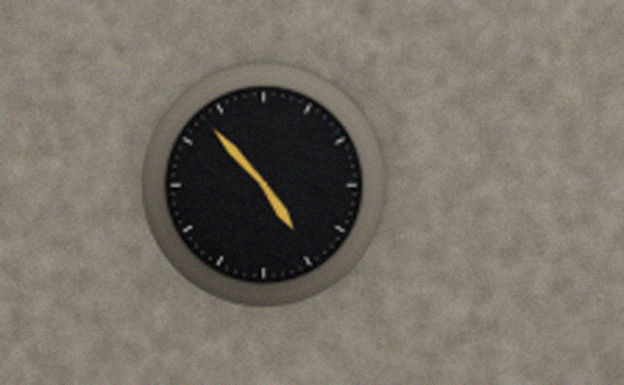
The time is 4:53
